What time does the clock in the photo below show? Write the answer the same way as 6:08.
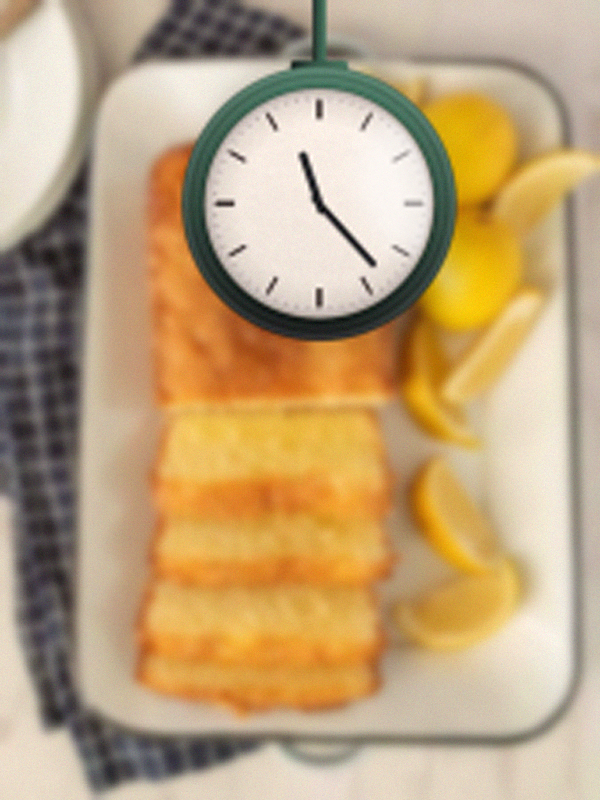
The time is 11:23
